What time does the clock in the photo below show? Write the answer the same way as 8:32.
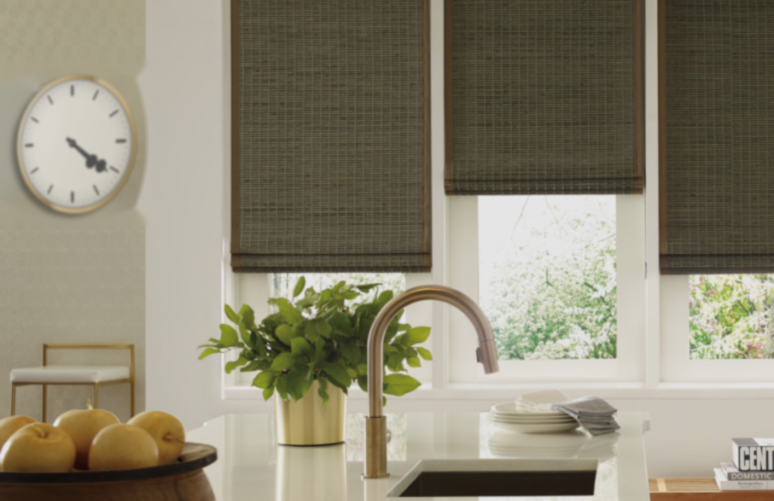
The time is 4:21
